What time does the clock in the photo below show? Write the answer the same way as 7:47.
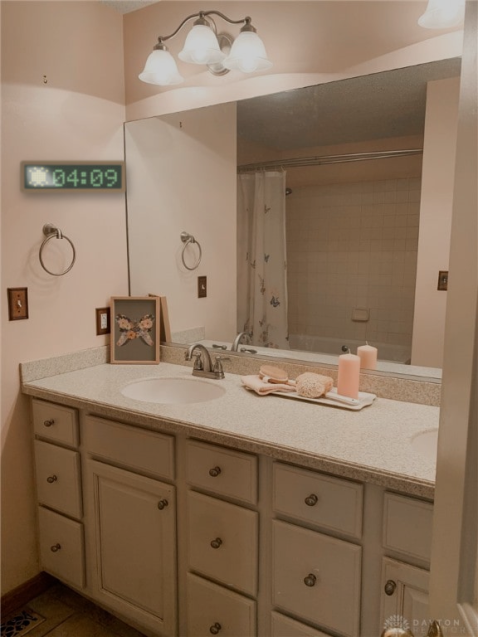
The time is 4:09
